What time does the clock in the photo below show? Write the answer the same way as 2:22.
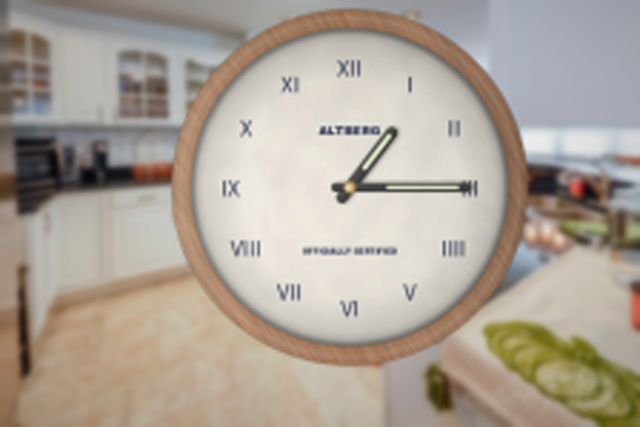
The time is 1:15
